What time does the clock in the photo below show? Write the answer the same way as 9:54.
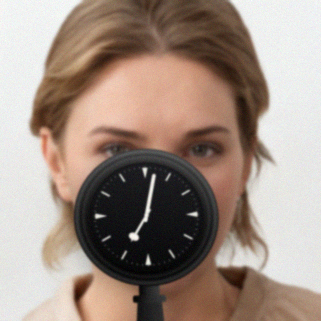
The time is 7:02
